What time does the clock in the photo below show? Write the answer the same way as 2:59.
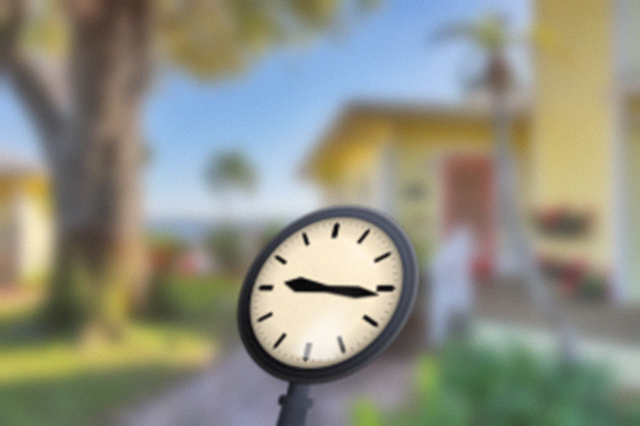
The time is 9:16
